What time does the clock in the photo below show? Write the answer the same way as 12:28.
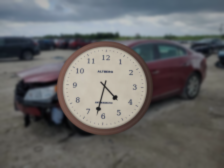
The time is 4:32
